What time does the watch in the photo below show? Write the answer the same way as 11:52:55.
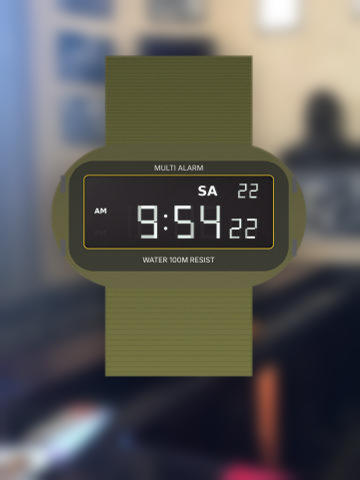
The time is 9:54:22
